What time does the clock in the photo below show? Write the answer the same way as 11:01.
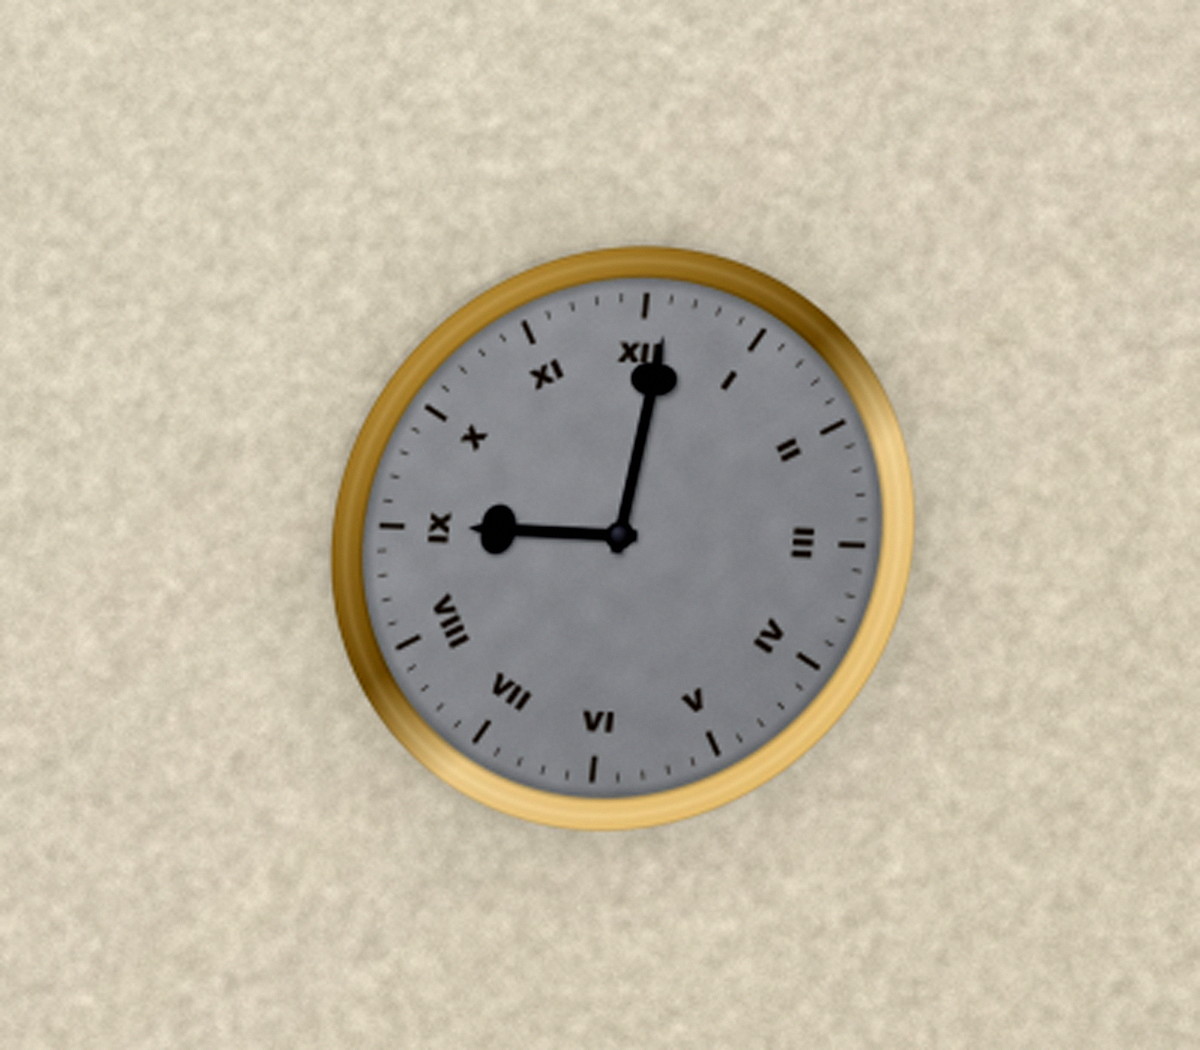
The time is 9:01
